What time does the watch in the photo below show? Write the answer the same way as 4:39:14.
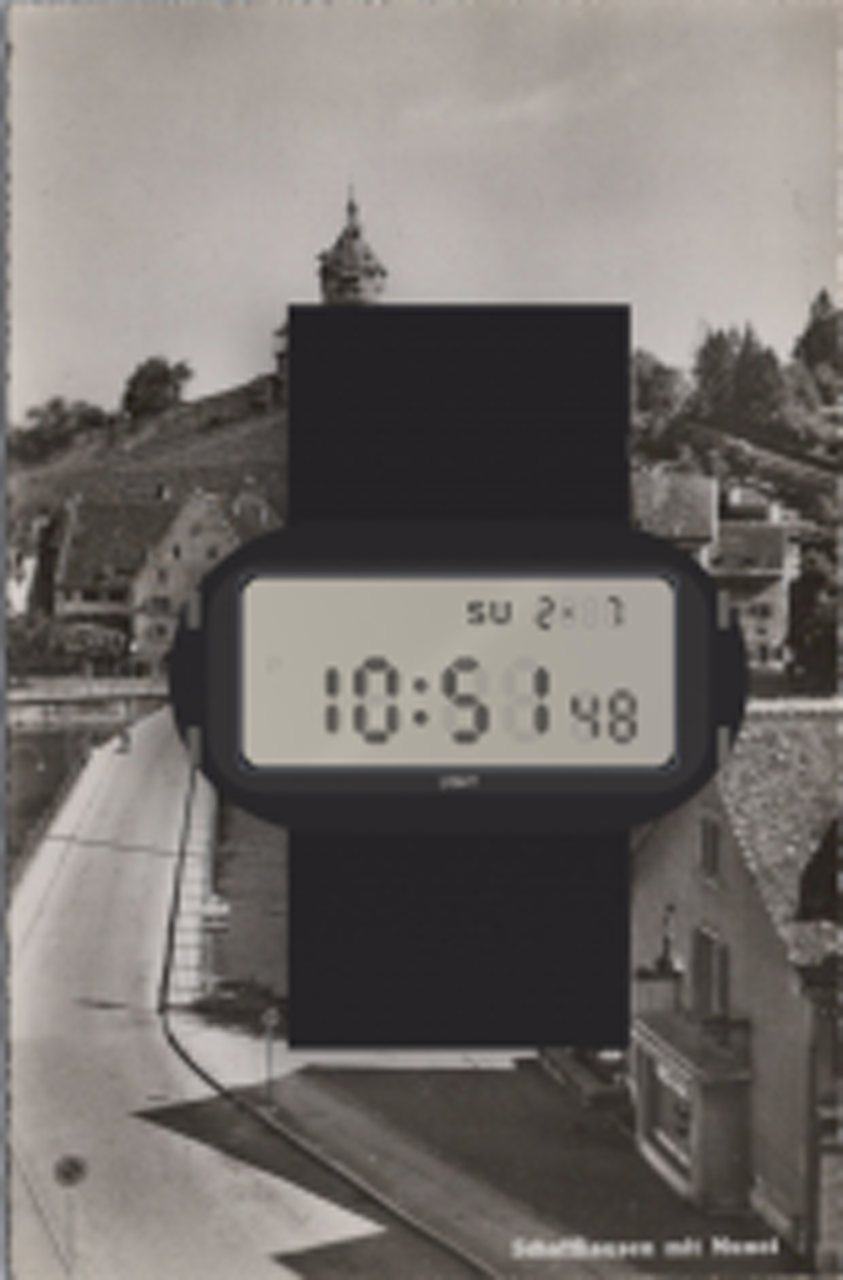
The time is 10:51:48
